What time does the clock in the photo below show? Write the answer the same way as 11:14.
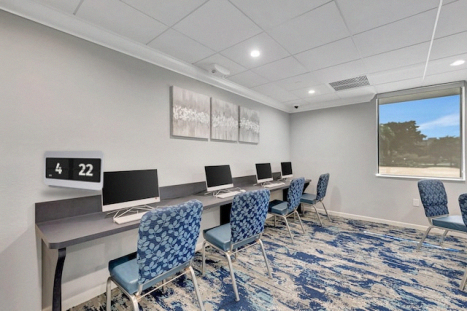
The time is 4:22
